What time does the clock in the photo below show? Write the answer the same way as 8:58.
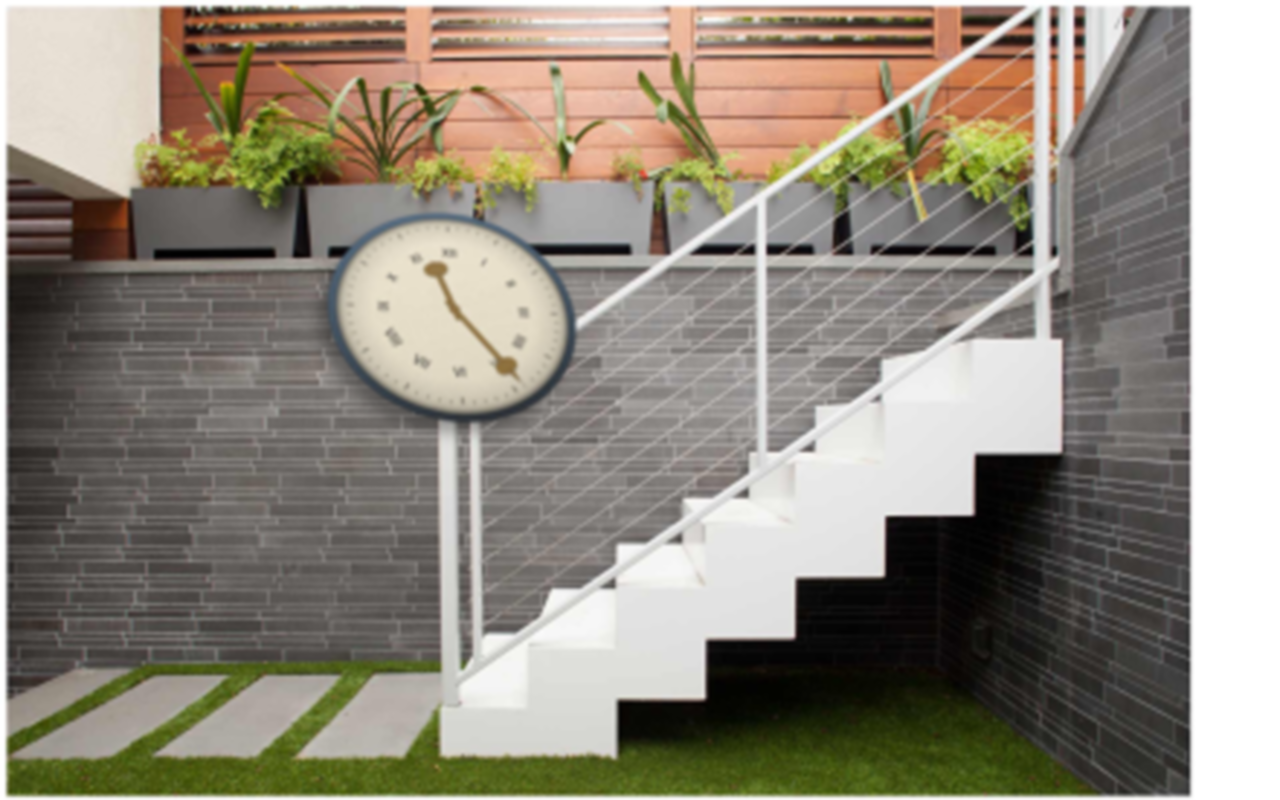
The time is 11:24
